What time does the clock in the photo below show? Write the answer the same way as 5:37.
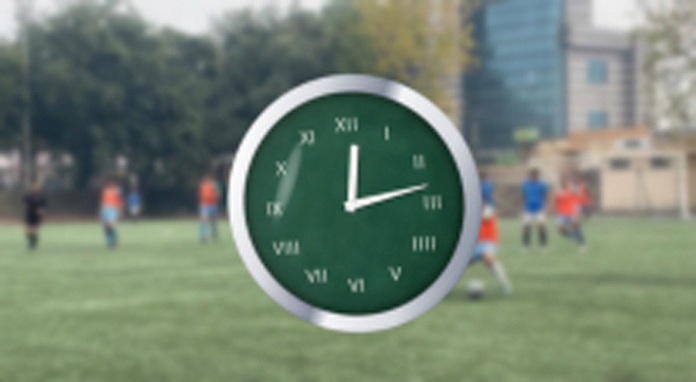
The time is 12:13
